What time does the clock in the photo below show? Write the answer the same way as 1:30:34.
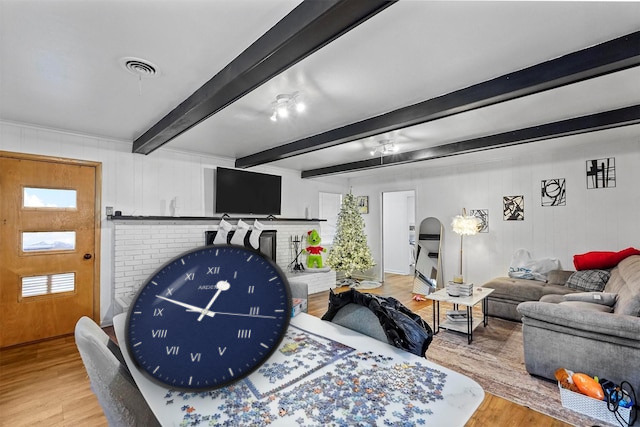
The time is 12:48:16
